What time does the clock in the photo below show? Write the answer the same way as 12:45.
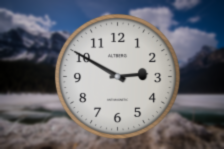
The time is 2:50
